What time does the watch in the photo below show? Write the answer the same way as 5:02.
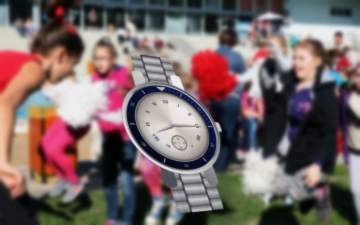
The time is 8:15
